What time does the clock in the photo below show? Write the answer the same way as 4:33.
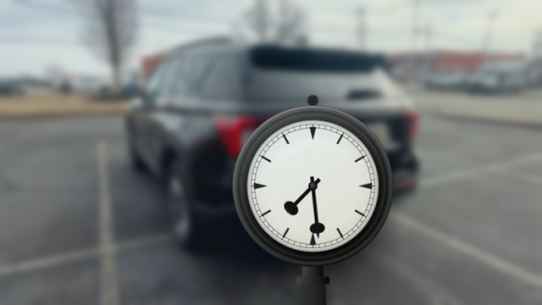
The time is 7:29
